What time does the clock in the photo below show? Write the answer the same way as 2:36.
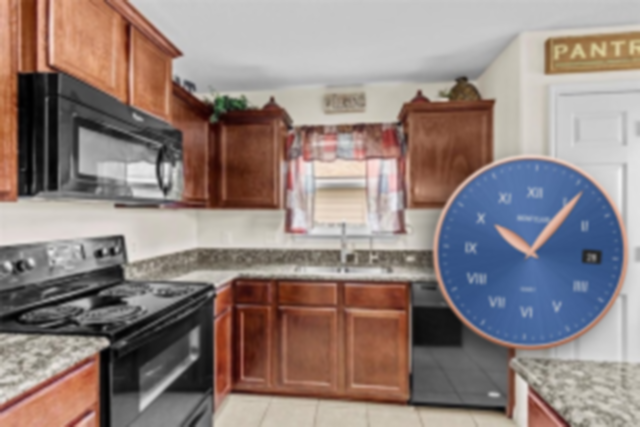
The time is 10:06
